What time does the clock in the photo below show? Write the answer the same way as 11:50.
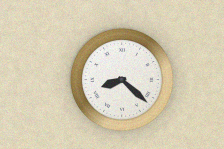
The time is 8:22
